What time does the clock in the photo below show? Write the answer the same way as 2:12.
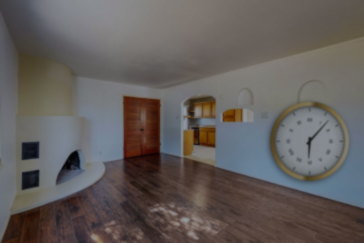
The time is 6:07
